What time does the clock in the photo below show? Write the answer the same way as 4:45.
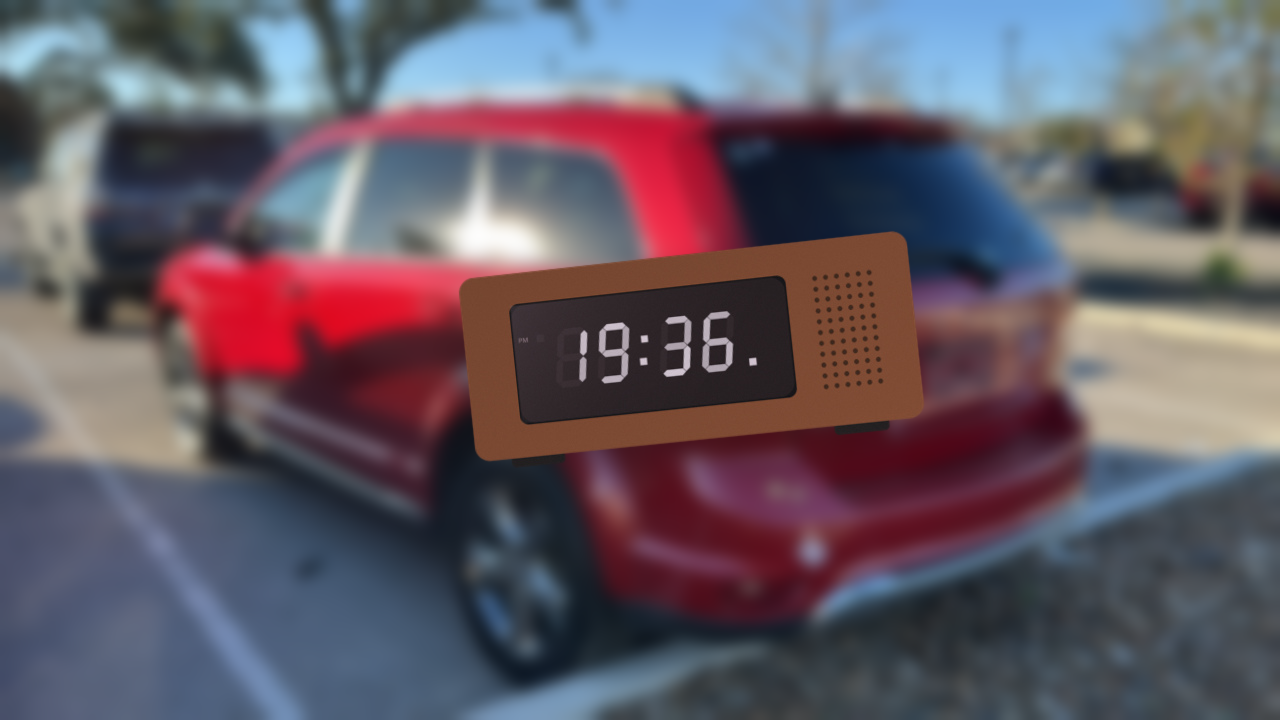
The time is 19:36
